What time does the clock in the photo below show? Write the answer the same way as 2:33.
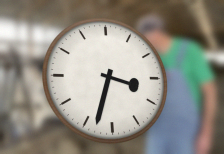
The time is 3:33
